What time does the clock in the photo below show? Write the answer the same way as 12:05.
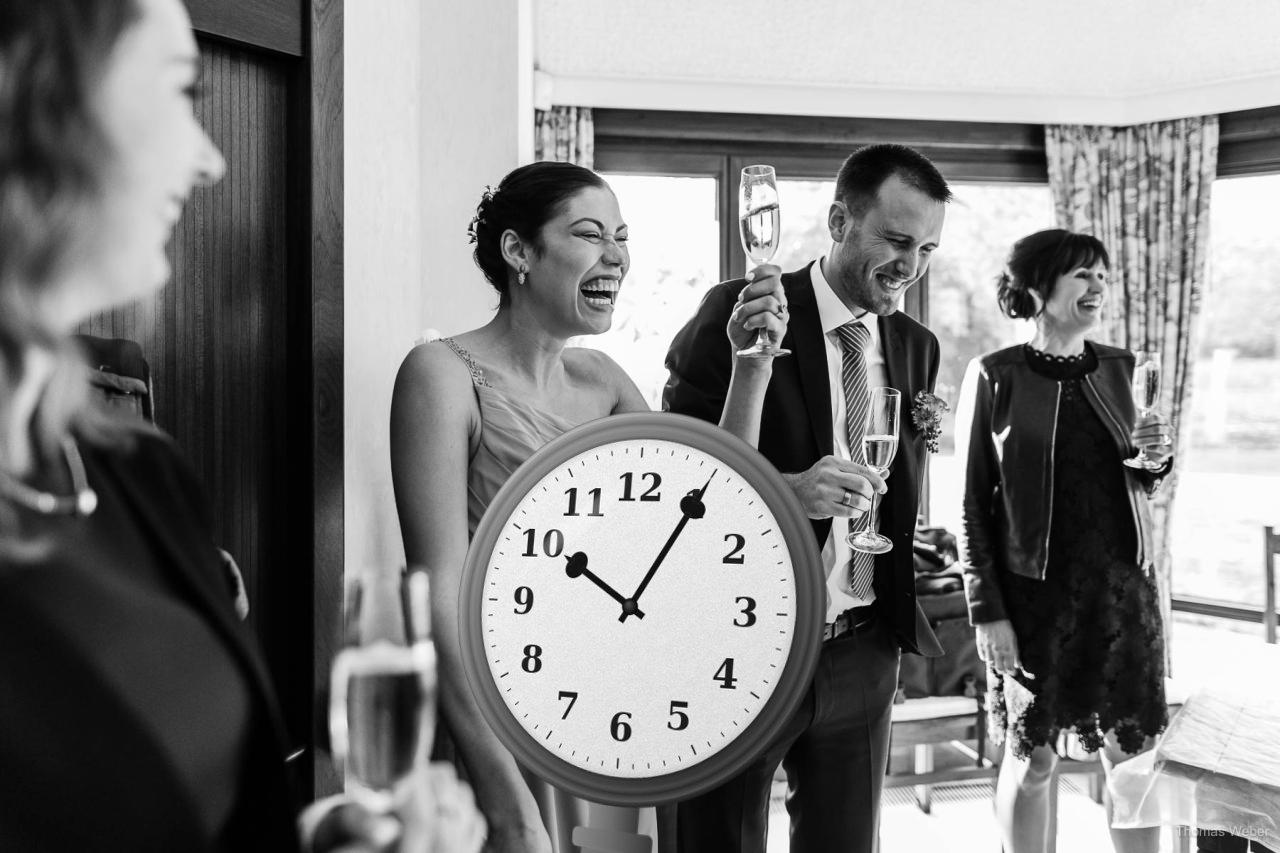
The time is 10:05
